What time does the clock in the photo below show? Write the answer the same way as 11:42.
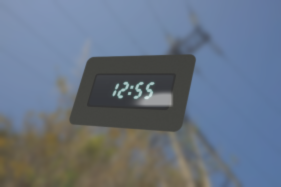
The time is 12:55
